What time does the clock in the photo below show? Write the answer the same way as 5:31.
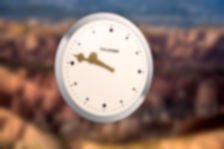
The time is 9:47
